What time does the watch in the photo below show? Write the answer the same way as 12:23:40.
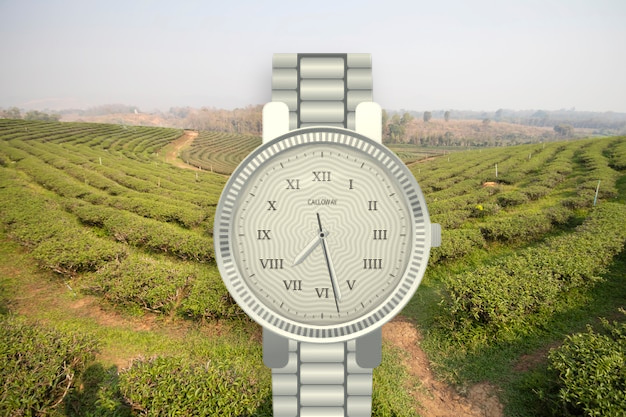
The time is 7:27:28
